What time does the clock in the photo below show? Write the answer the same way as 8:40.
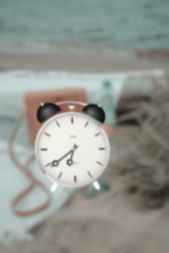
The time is 6:39
